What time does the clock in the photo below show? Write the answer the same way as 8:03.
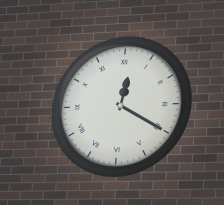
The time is 12:20
